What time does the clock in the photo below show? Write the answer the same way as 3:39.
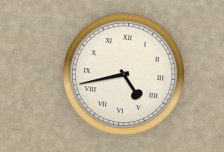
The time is 4:42
